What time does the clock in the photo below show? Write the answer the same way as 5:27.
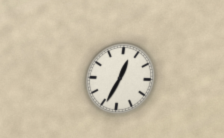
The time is 12:34
